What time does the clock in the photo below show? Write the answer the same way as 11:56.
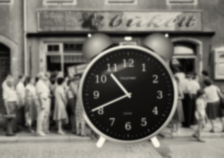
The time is 10:41
